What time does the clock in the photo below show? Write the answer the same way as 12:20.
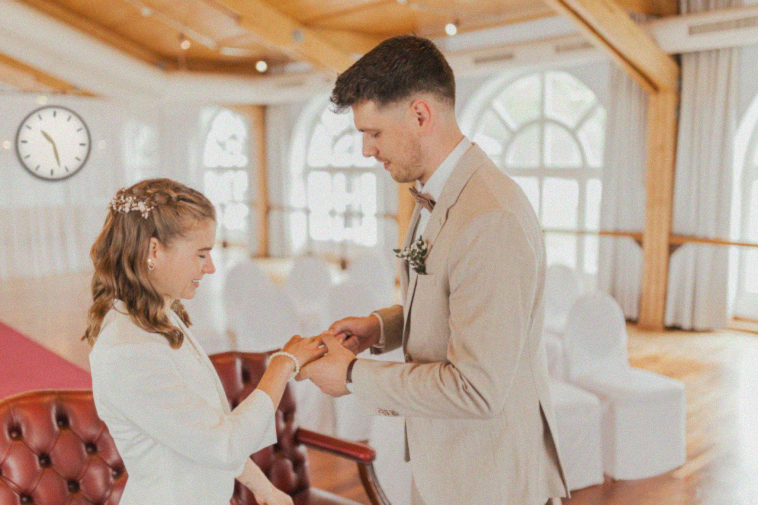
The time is 10:27
